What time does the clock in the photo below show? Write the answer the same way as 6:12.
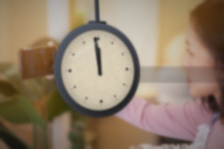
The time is 11:59
